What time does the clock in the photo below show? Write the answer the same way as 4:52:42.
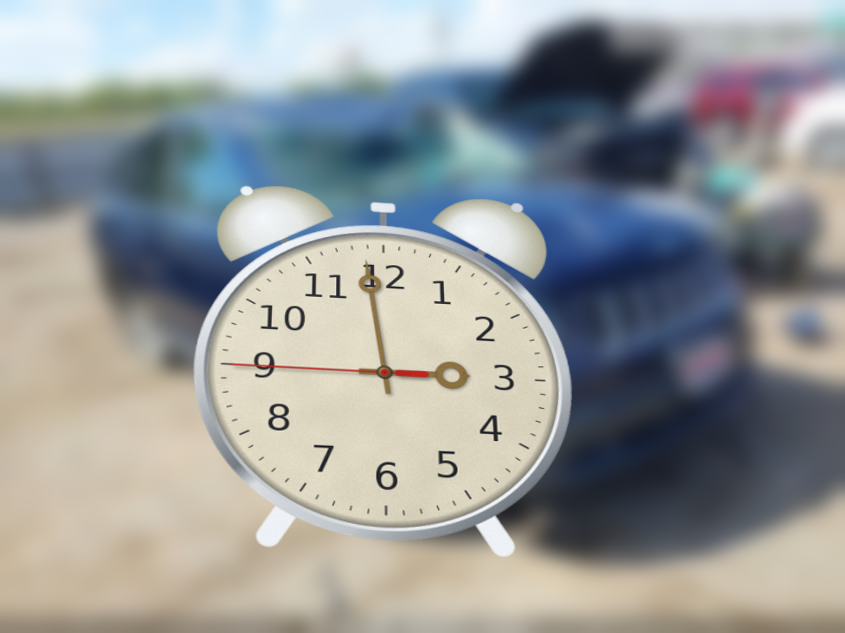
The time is 2:58:45
